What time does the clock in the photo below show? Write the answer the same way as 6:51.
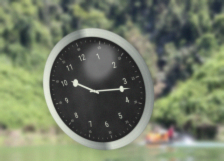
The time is 10:17
